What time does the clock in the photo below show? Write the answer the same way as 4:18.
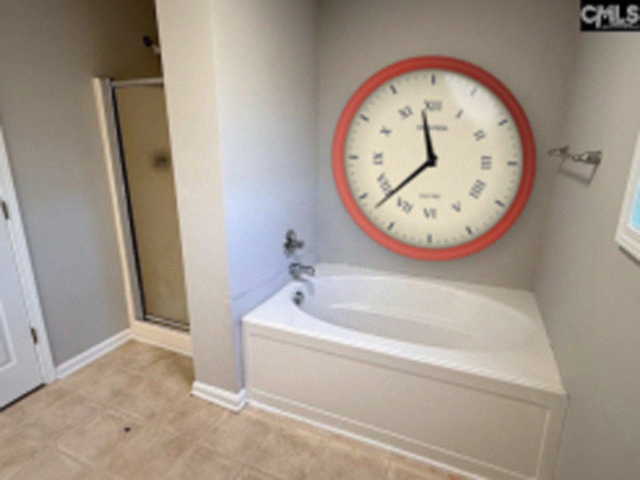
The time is 11:38
